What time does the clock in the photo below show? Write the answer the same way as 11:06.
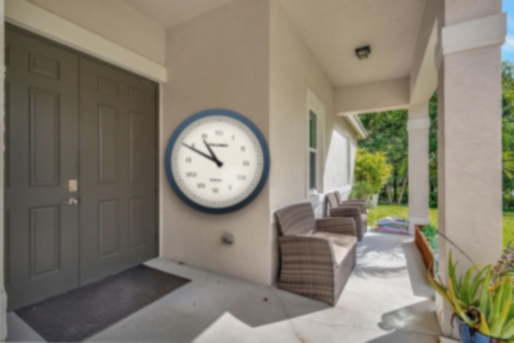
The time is 10:49
